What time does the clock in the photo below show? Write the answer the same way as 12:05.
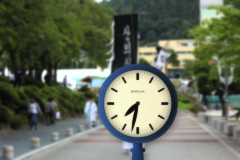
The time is 7:32
